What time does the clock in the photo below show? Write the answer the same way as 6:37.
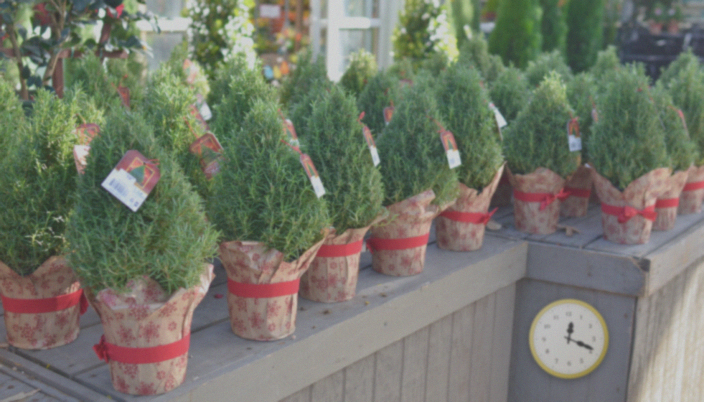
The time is 12:19
